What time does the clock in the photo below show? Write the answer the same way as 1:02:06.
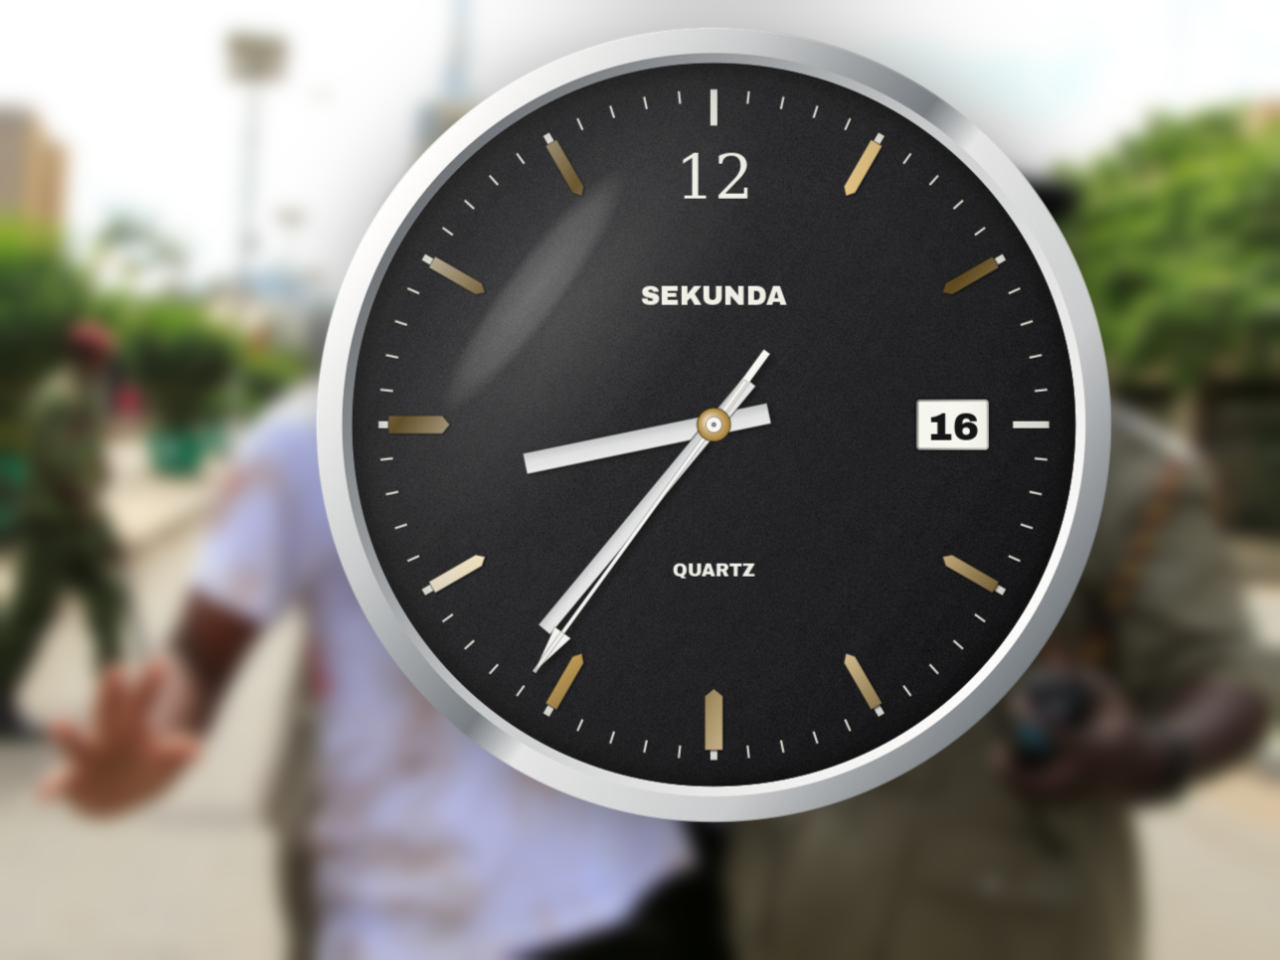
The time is 8:36:36
